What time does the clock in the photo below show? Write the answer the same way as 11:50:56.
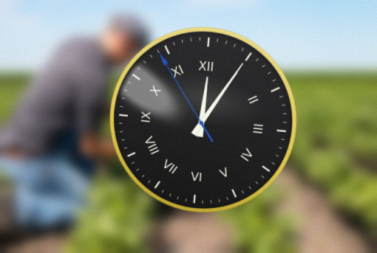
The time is 12:04:54
